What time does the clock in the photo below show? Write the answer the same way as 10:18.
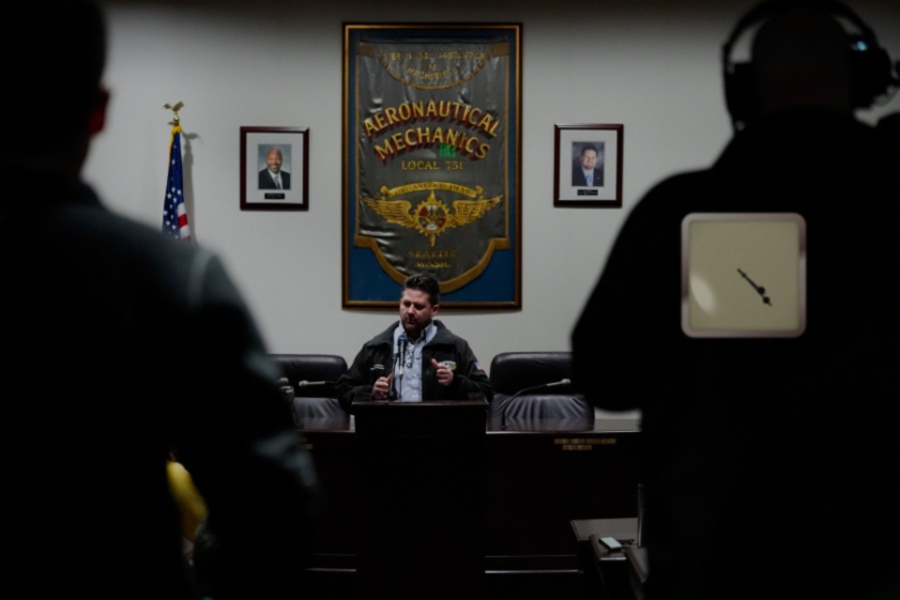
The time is 4:23
